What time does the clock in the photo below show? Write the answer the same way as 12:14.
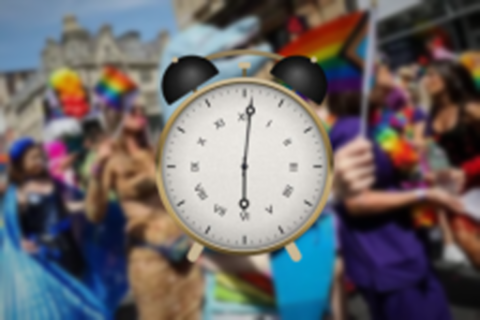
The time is 6:01
